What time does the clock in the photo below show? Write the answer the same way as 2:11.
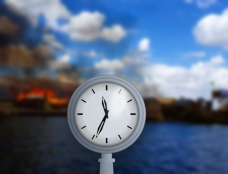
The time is 11:34
